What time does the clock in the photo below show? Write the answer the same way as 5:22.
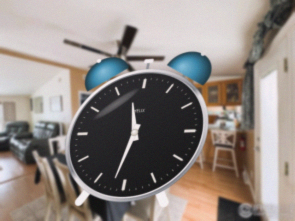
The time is 11:32
